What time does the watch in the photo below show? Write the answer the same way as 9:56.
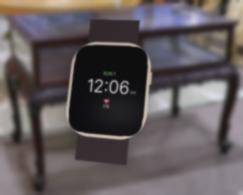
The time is 12:06
